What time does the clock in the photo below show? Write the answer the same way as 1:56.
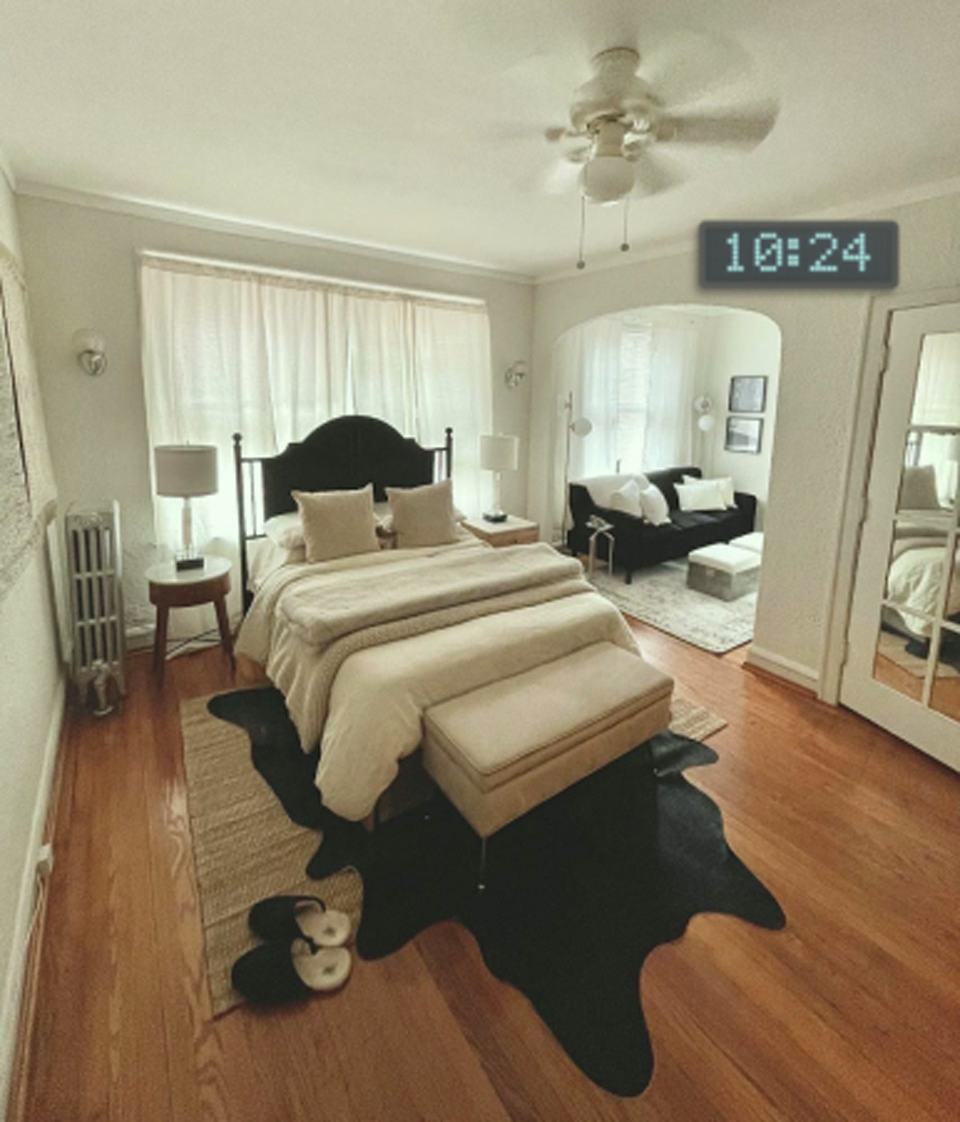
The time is 10:24
